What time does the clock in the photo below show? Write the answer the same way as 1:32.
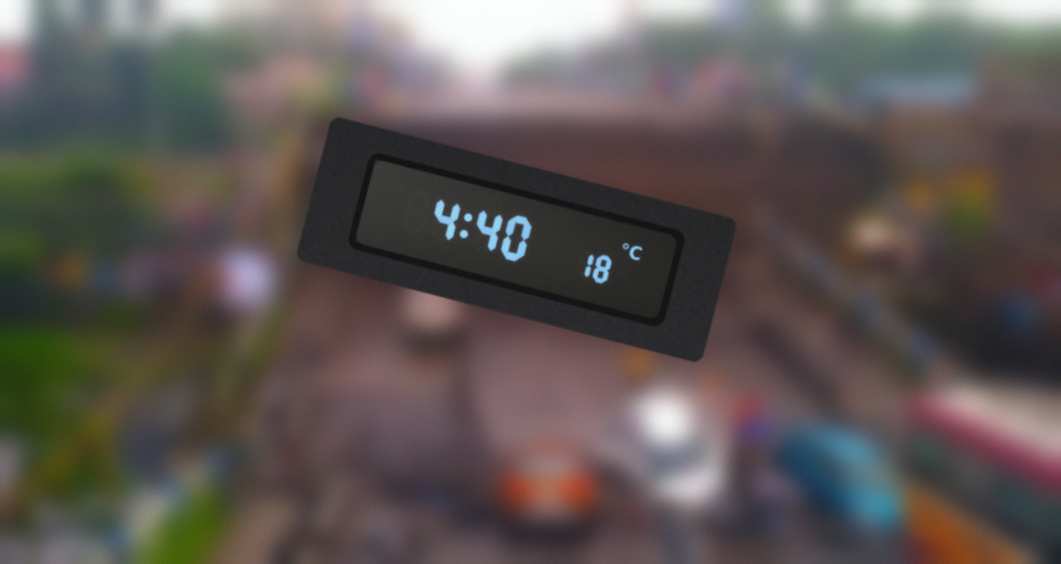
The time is 4:40
